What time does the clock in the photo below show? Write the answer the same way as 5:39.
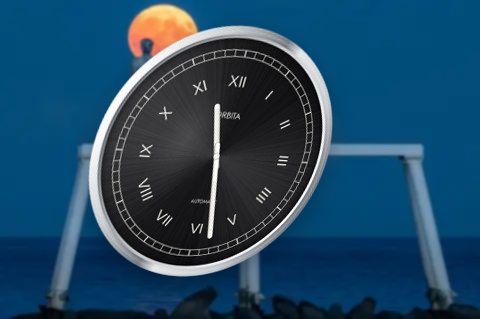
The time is 11:28
